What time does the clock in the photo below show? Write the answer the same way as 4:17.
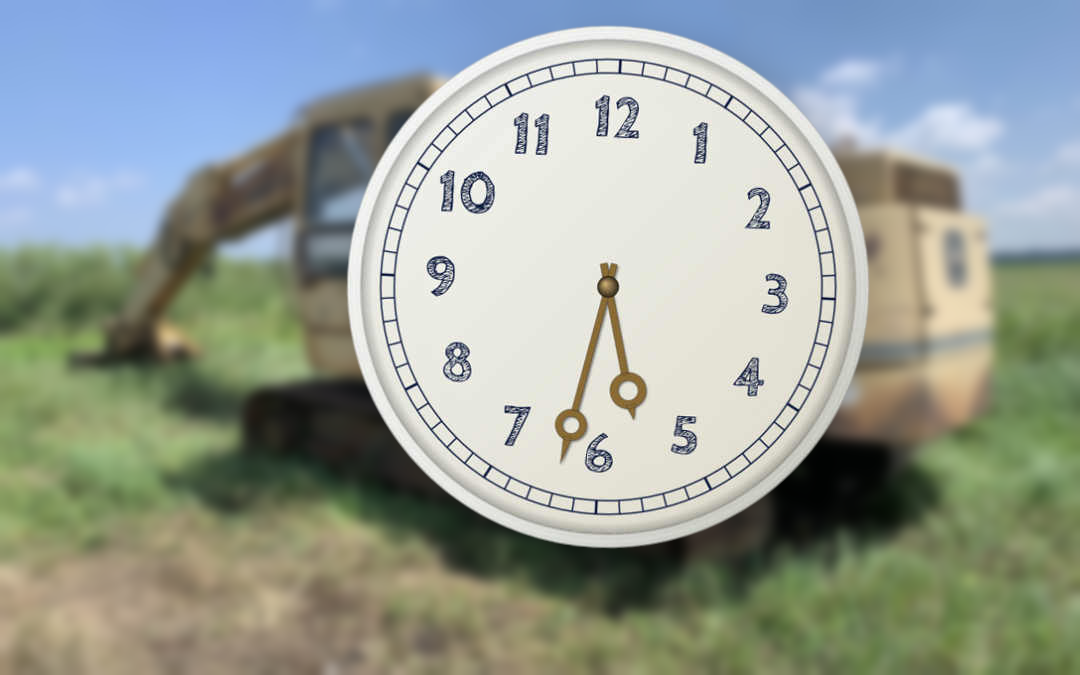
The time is 5:32
